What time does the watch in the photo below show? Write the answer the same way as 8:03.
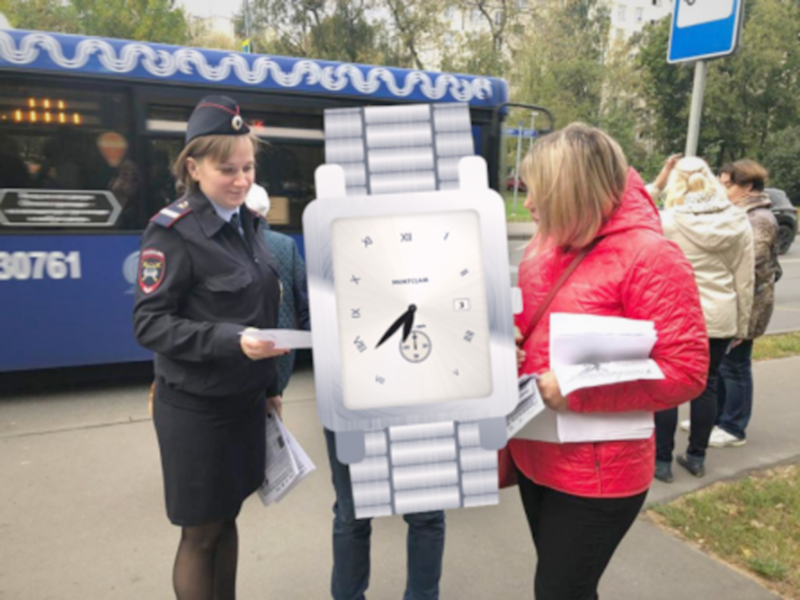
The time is 6:38
